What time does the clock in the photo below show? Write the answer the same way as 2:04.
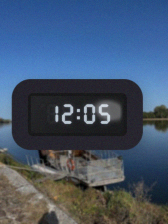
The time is 12:05
